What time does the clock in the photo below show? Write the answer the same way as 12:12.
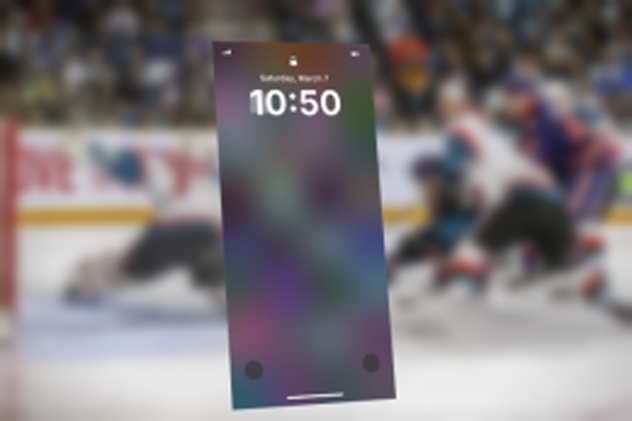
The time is 10:50
